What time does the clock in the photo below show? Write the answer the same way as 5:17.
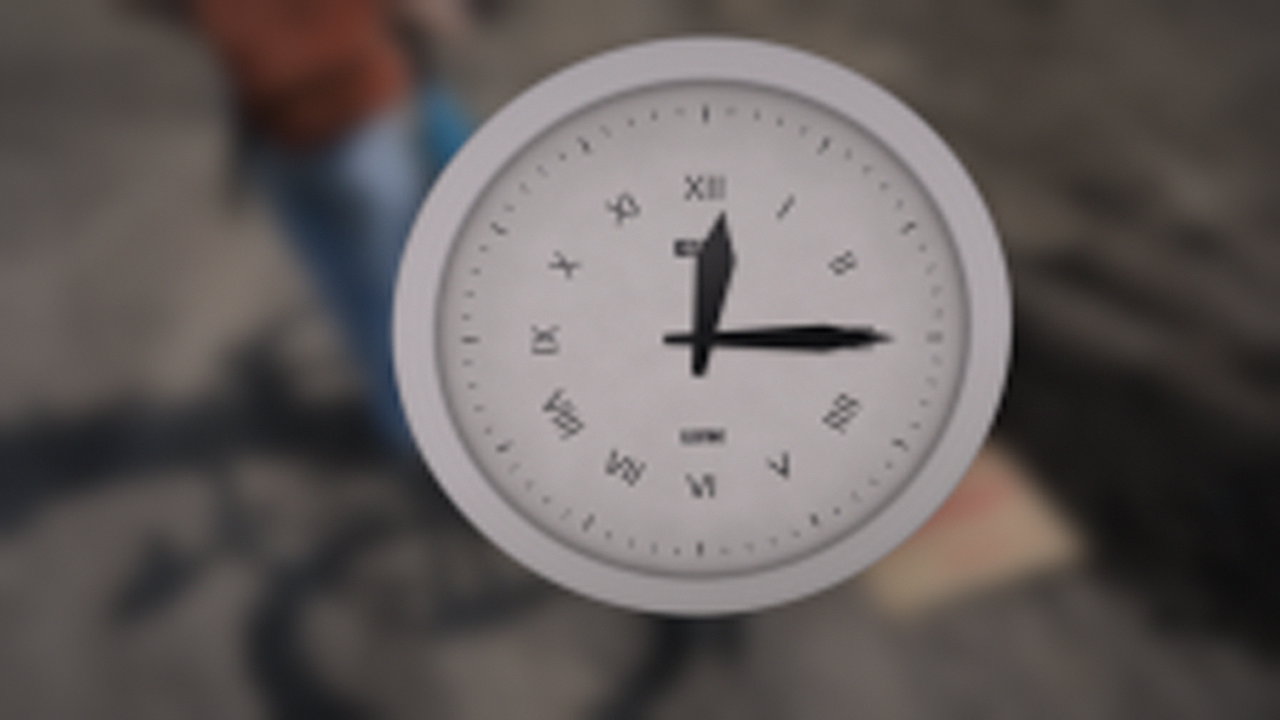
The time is 12:15
